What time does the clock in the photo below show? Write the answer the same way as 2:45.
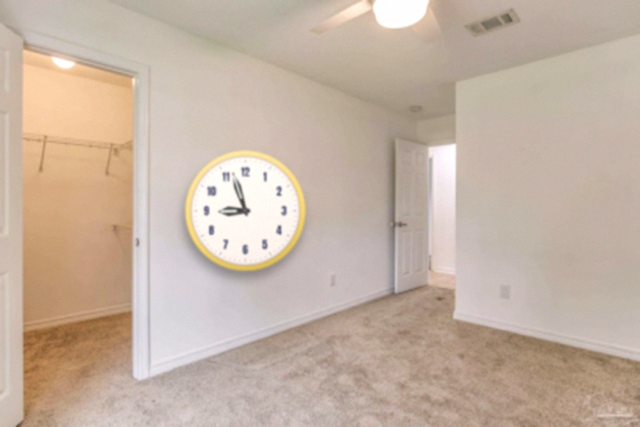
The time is 8:57
